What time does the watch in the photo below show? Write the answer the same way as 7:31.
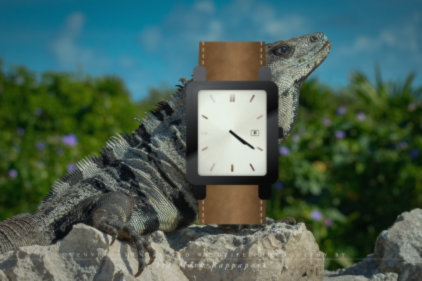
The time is 4:21
